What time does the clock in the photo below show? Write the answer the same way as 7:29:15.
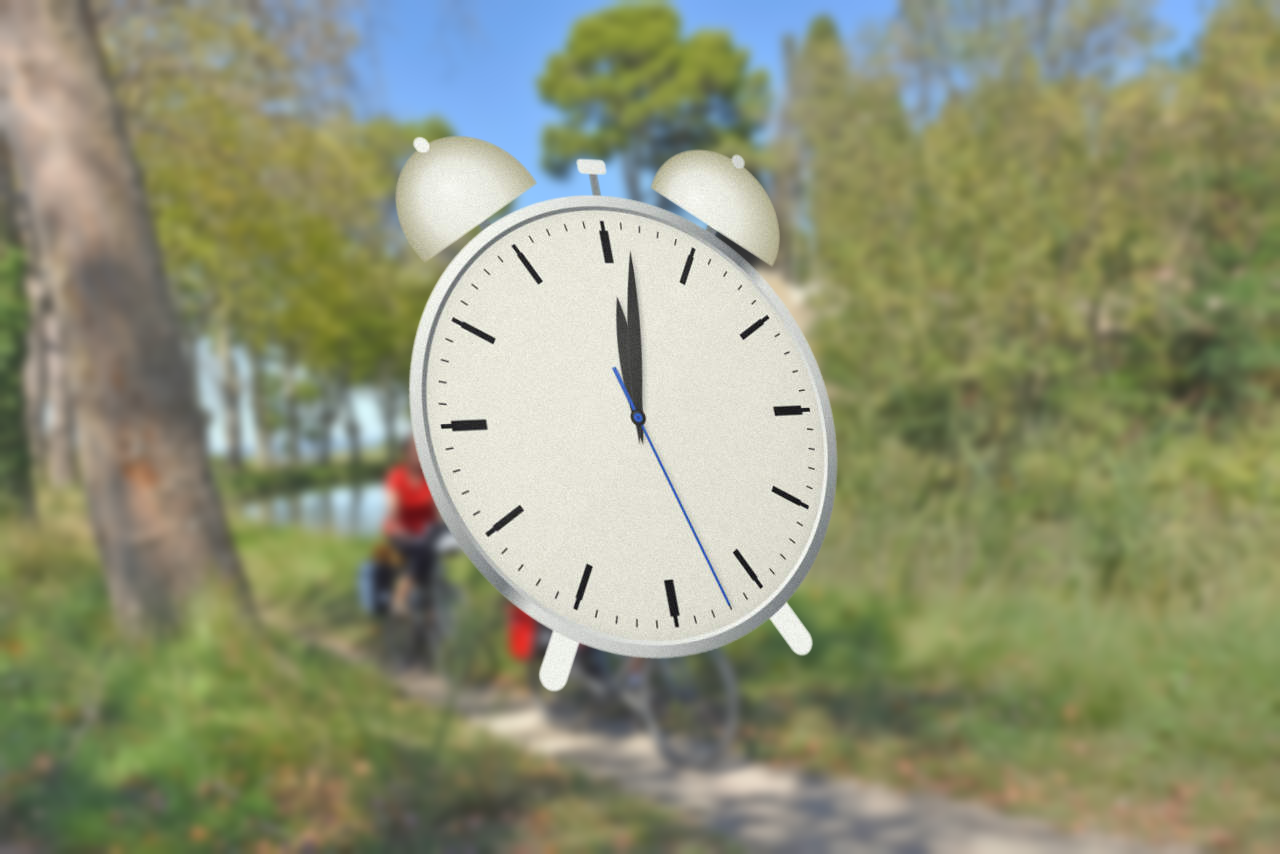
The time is 12:01:27
